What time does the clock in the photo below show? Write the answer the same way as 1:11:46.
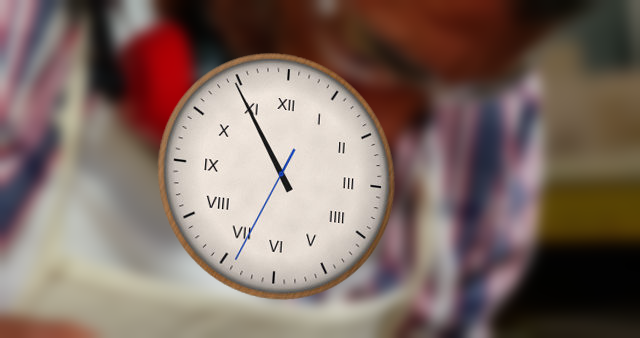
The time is 10:54:34
